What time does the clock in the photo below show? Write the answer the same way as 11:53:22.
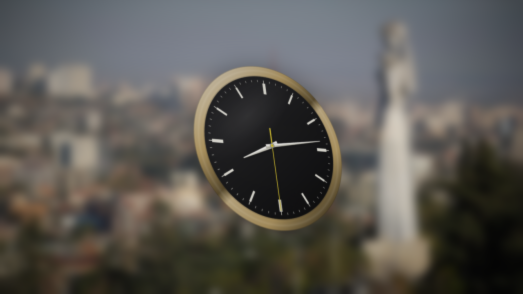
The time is 8:13:30
